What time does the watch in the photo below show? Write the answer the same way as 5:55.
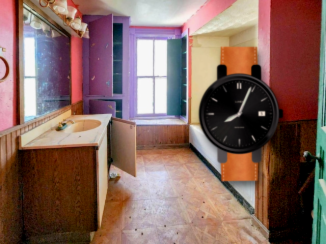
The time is 8:04
